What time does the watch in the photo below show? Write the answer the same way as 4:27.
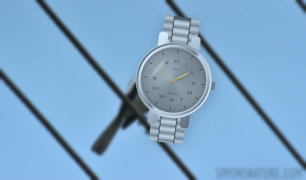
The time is 1:50
